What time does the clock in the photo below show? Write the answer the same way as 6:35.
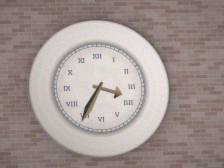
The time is 3:35
